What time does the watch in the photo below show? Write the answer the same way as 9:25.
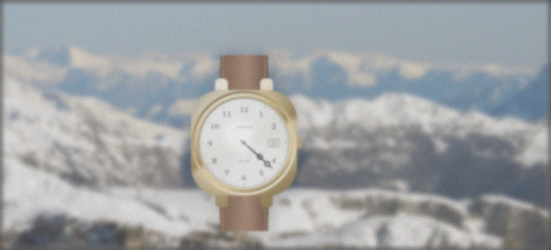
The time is 4:22
